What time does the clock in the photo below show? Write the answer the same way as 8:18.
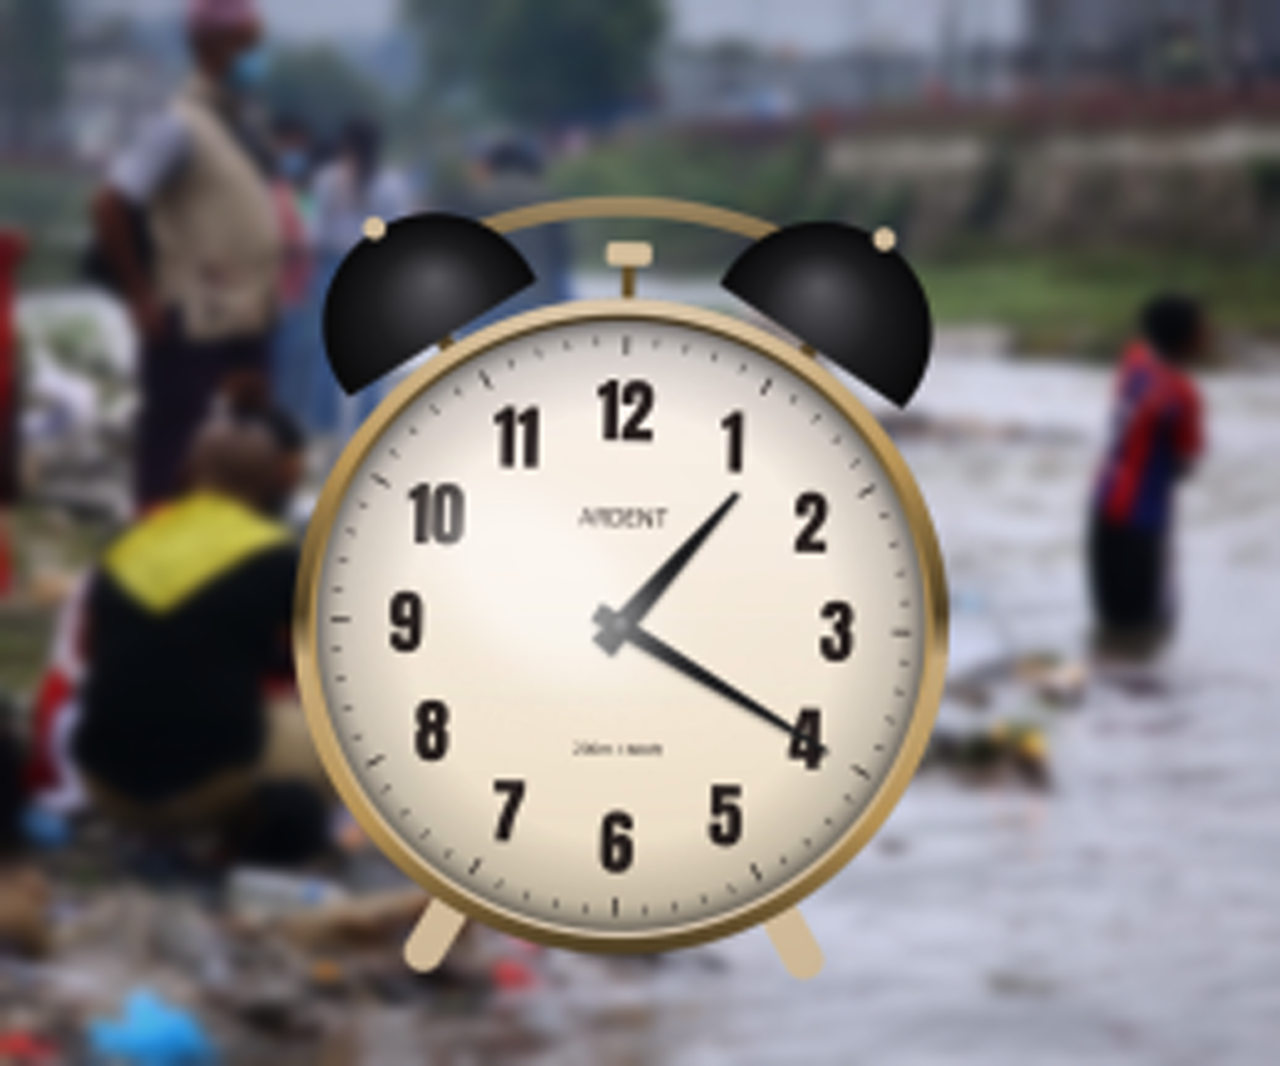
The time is 1:20
